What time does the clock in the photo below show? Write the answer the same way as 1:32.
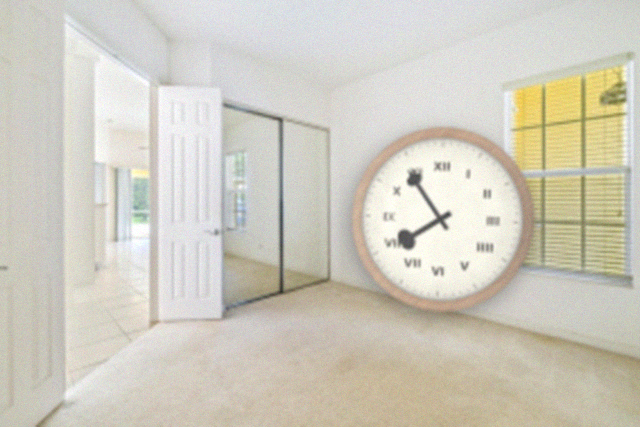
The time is 7:54
